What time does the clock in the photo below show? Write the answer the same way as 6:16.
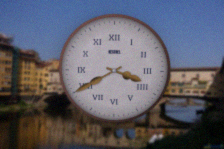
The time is 3:40
